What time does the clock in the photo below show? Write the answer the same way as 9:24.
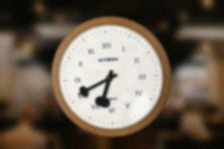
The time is 6:41
